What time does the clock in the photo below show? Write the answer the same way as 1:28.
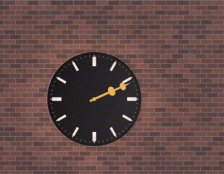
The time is 2:11
